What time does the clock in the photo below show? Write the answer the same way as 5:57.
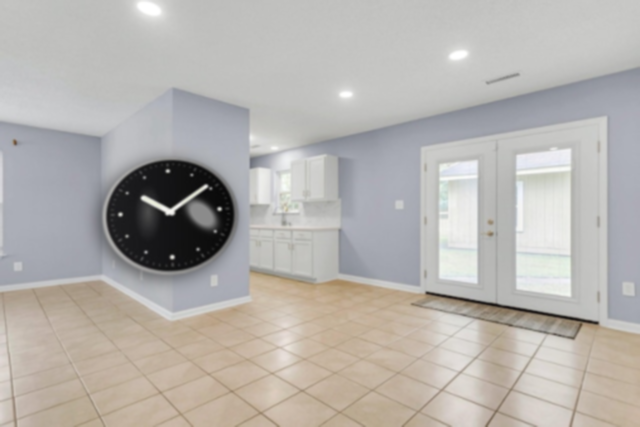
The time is 10:09
